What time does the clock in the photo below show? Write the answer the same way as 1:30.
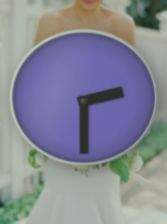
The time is 2:30
